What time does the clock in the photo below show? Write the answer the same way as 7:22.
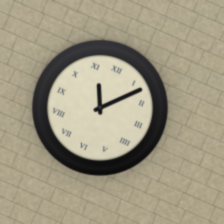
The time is 11:07
